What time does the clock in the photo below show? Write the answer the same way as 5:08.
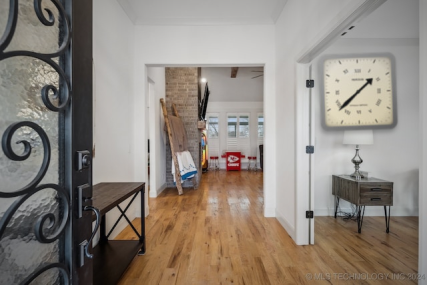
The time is 1:38
